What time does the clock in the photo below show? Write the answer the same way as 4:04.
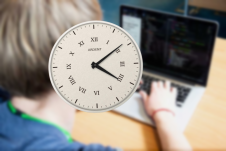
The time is 4:09
